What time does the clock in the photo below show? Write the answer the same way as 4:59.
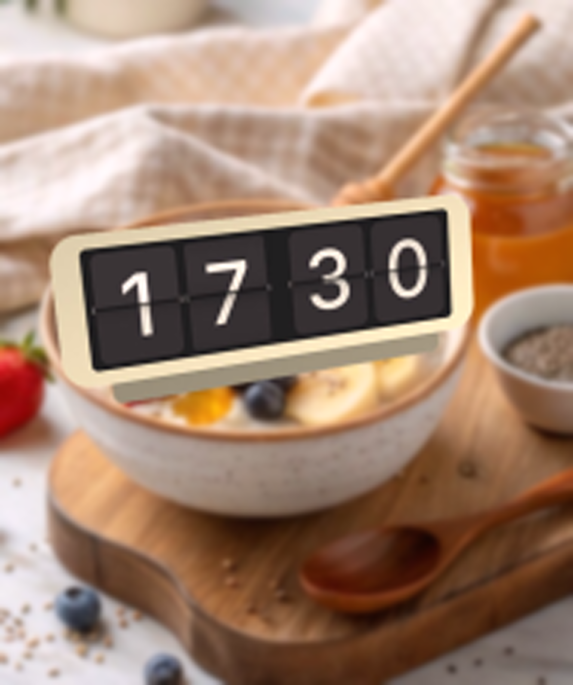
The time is 17:30
